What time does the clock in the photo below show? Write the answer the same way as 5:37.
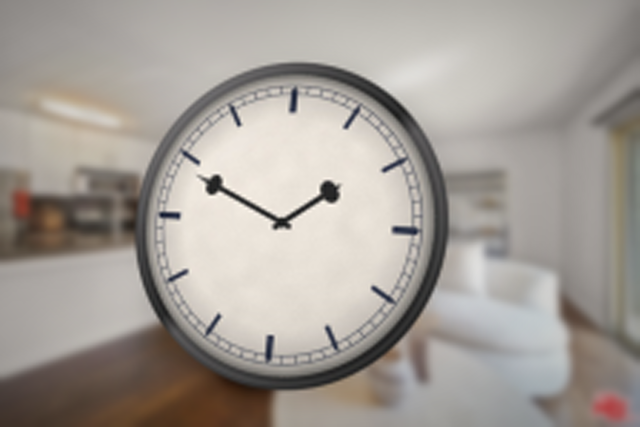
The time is 1:49
